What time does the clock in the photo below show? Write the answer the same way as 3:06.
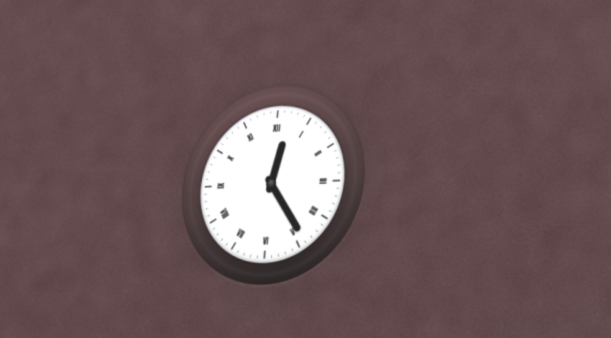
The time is 12:24
